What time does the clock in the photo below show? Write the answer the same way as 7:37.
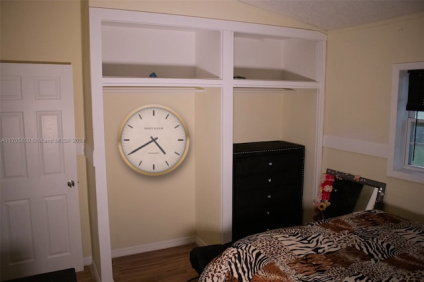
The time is 4:40
